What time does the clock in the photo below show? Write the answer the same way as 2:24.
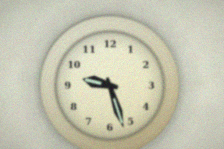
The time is 9:27
